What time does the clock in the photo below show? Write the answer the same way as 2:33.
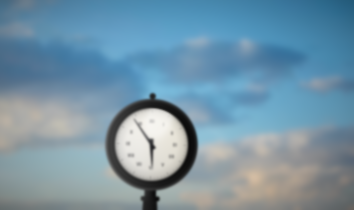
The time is 5:54
